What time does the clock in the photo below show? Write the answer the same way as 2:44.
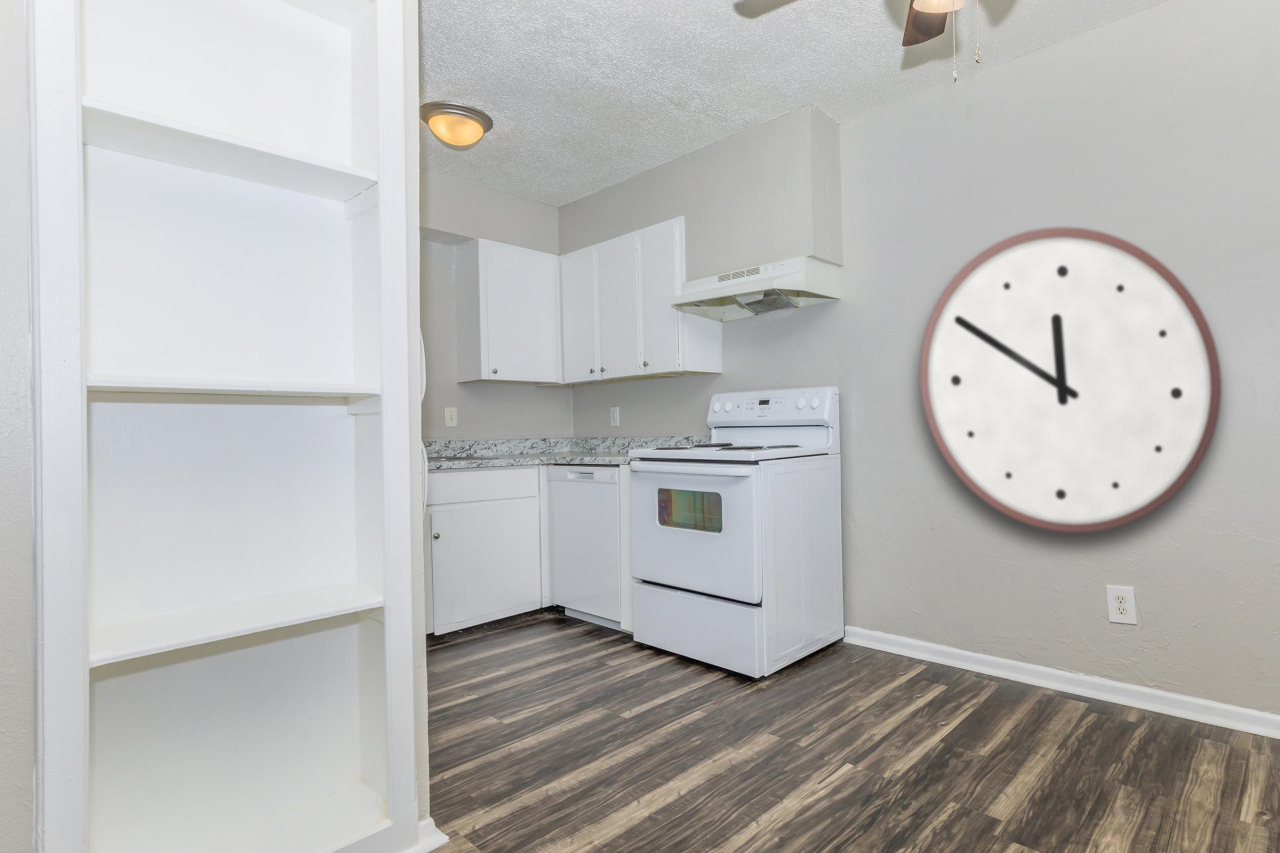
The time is 11:50
